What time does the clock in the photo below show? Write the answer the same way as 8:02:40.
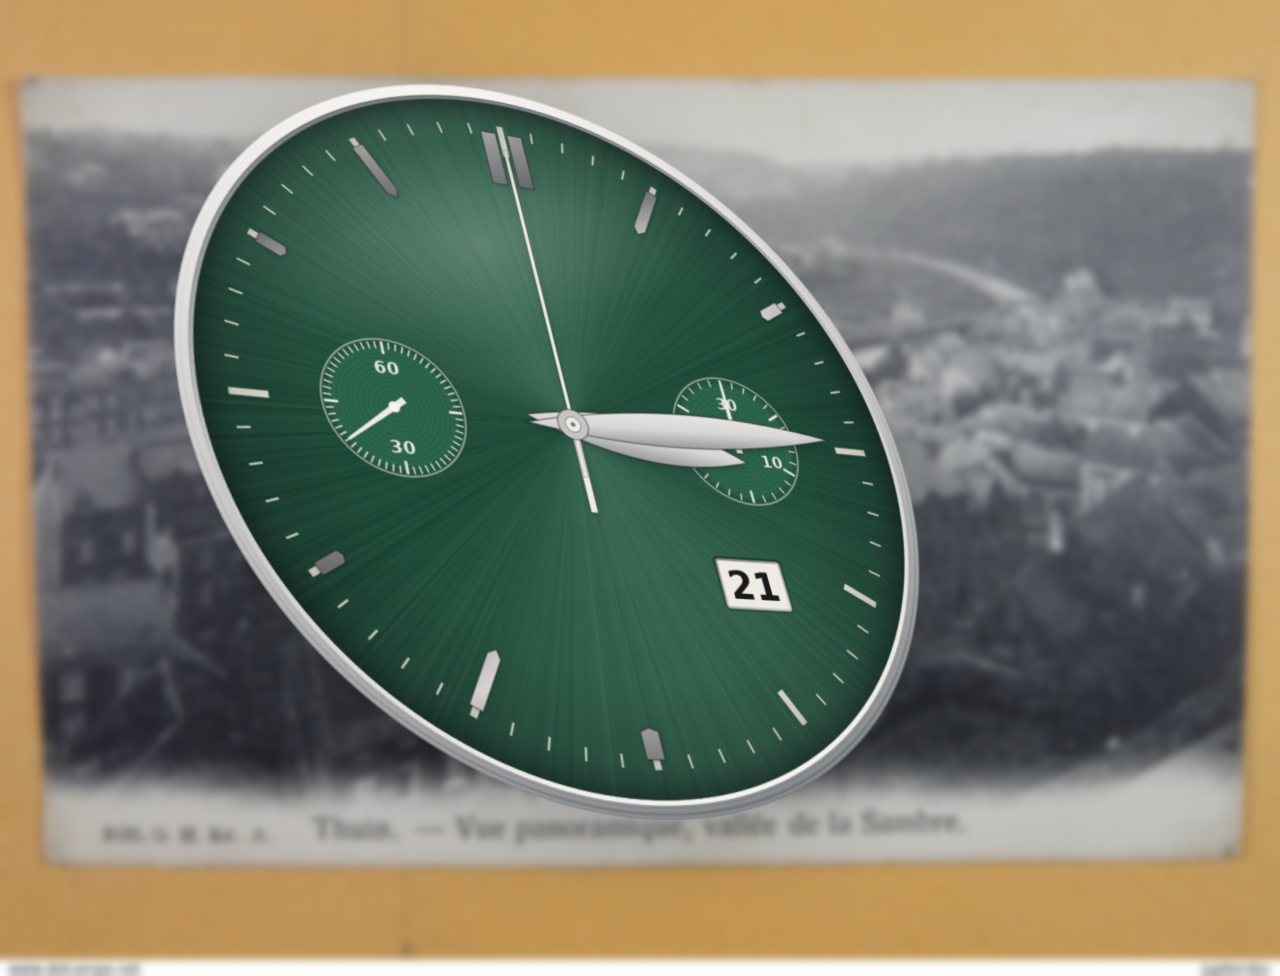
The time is 3:14:39
